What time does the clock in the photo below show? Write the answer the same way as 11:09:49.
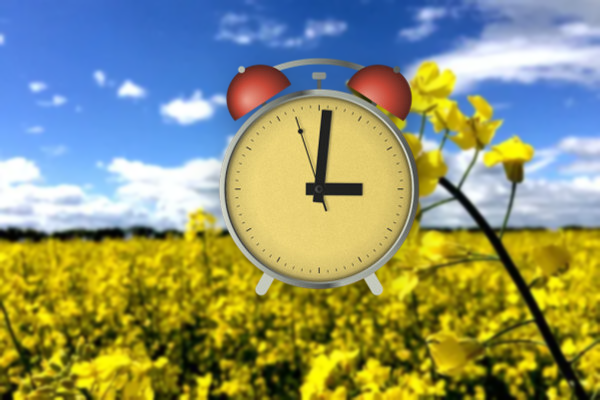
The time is 3:00:57
